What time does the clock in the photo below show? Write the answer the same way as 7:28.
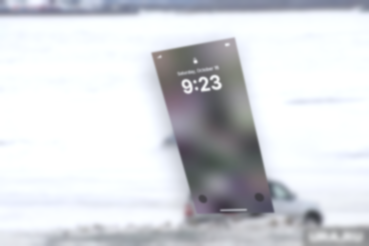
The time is 9:23
